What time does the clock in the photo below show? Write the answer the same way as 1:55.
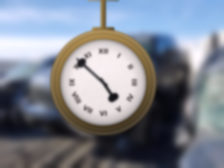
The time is 4:52
